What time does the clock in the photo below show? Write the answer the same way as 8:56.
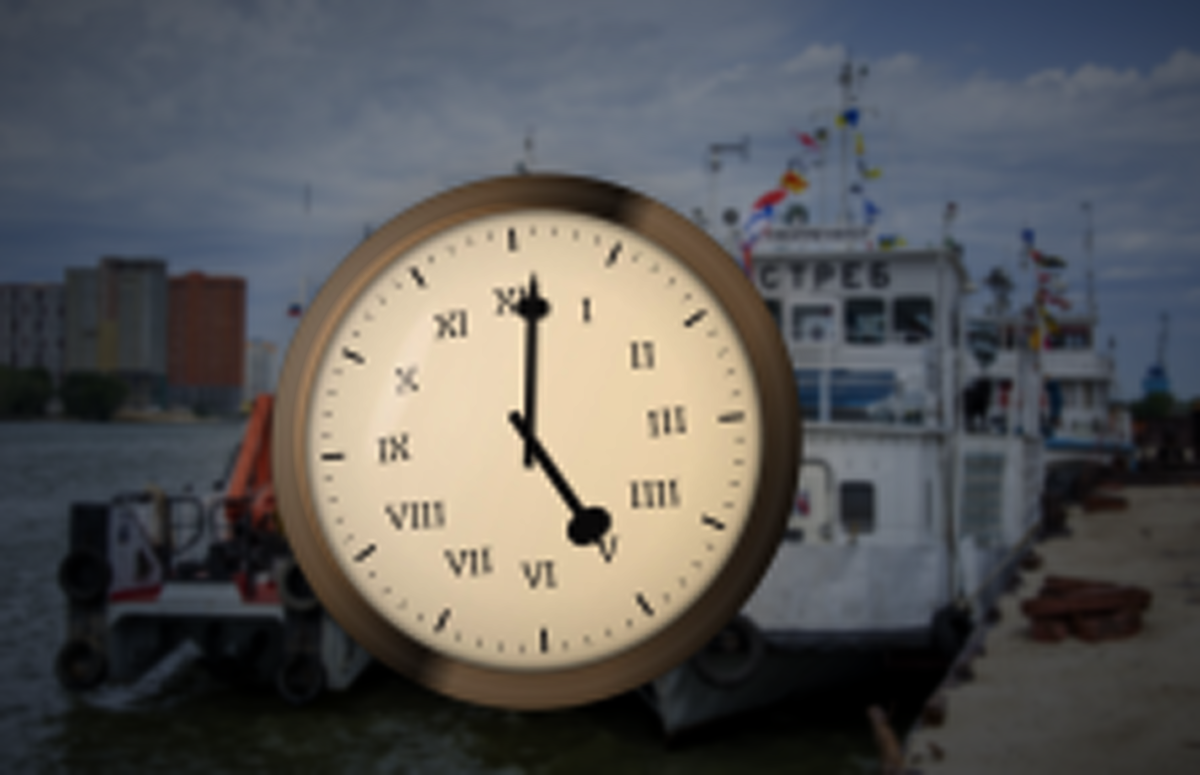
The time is 5:01
